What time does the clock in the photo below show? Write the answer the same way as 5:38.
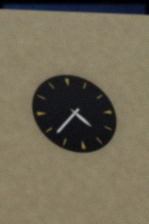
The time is 4:38
